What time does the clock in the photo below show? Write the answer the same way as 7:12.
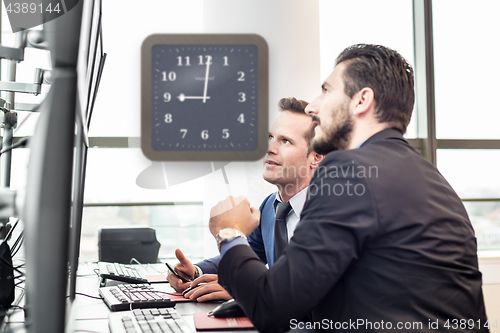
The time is 9:01
